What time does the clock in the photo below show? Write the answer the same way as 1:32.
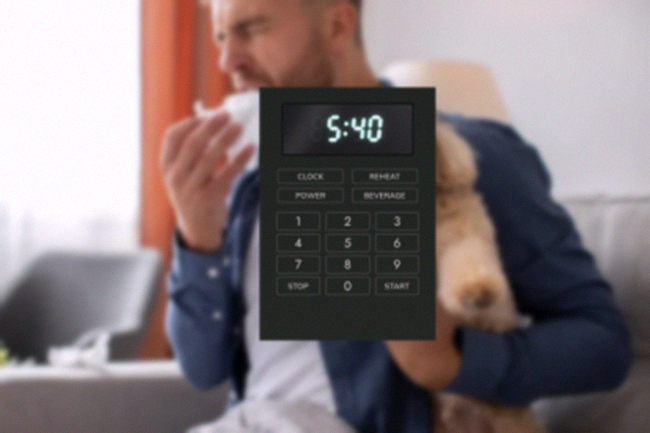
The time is 5:40
